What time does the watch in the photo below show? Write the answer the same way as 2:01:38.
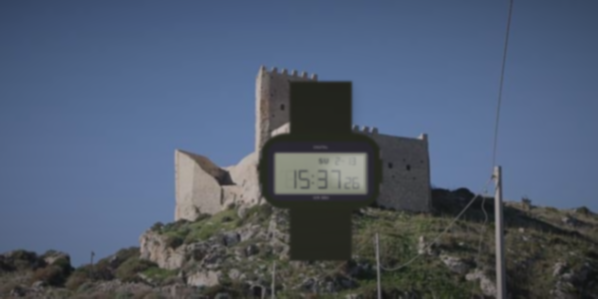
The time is 15:37:26
